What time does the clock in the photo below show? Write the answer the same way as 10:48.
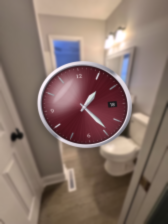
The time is 1:24
